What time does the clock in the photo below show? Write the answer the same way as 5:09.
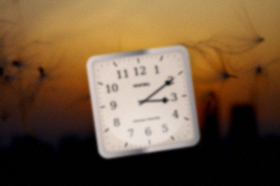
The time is 3:10
